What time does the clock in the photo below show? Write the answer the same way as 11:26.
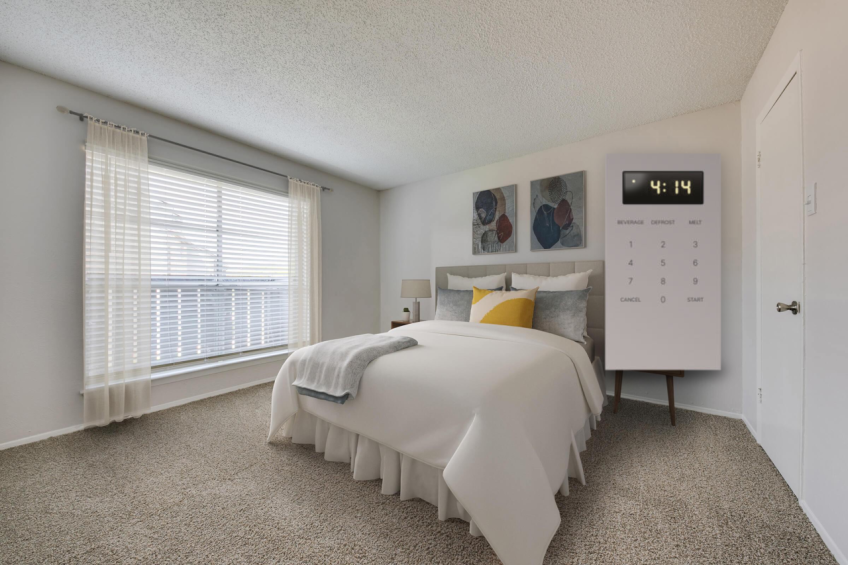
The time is 4:14
